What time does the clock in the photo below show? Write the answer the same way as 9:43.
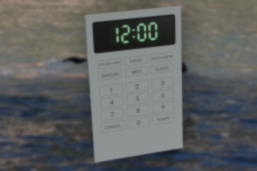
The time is 12:00
